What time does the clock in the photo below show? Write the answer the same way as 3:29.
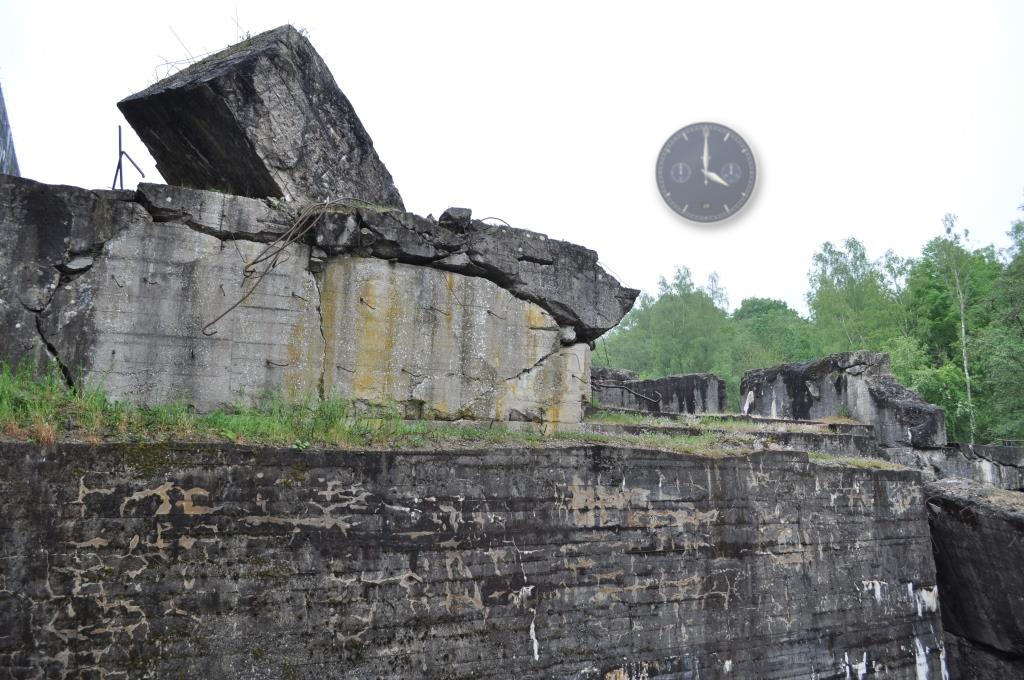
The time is 4:00
